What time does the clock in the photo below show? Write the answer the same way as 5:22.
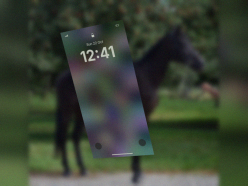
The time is 12:41
